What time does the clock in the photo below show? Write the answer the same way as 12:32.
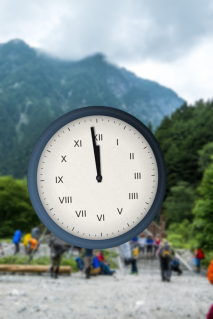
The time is 11:59
